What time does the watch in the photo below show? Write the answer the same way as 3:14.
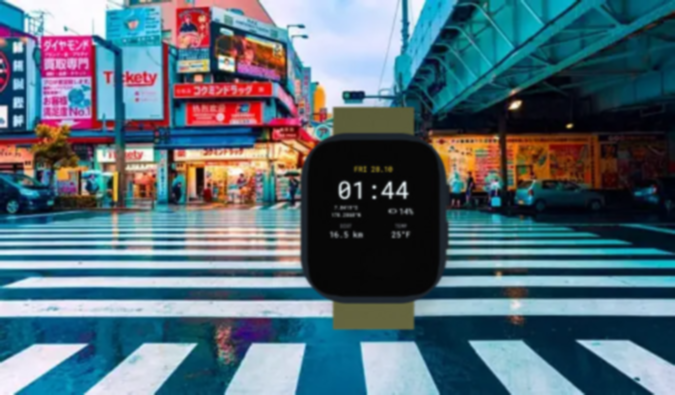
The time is 1:44
